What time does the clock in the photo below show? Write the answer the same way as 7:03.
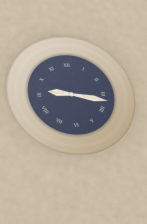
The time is 9:17
